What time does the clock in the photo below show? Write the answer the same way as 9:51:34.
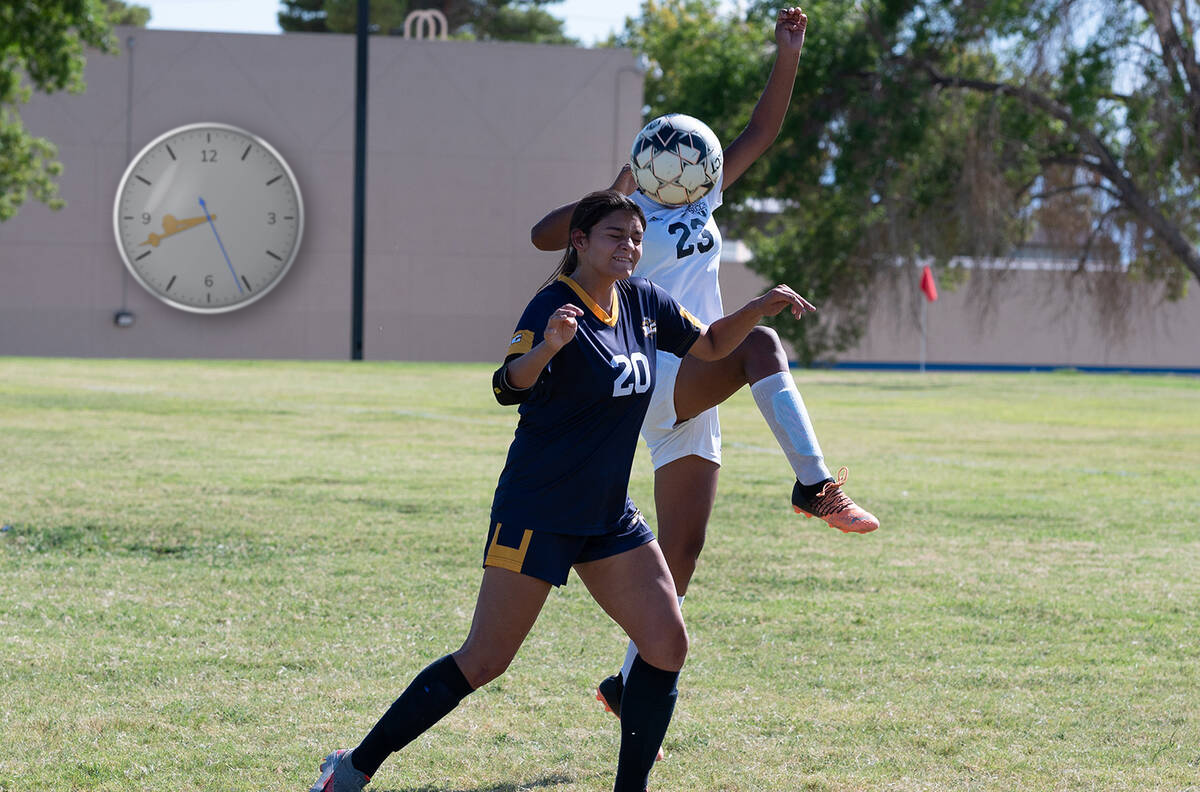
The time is 8:41:26
